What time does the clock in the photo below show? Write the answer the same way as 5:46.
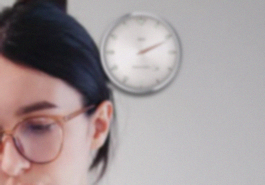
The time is 2:11
